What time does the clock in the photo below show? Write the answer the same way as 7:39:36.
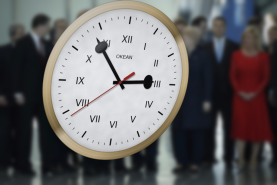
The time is 2:53:39
